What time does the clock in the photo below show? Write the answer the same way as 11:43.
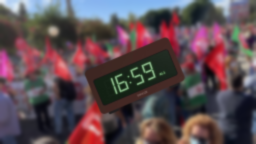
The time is 16:59
